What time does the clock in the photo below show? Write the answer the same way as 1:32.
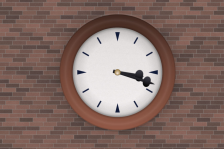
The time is 3:18
